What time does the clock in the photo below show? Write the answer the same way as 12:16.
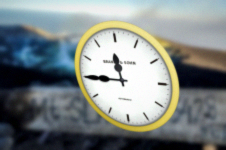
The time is 11:45
